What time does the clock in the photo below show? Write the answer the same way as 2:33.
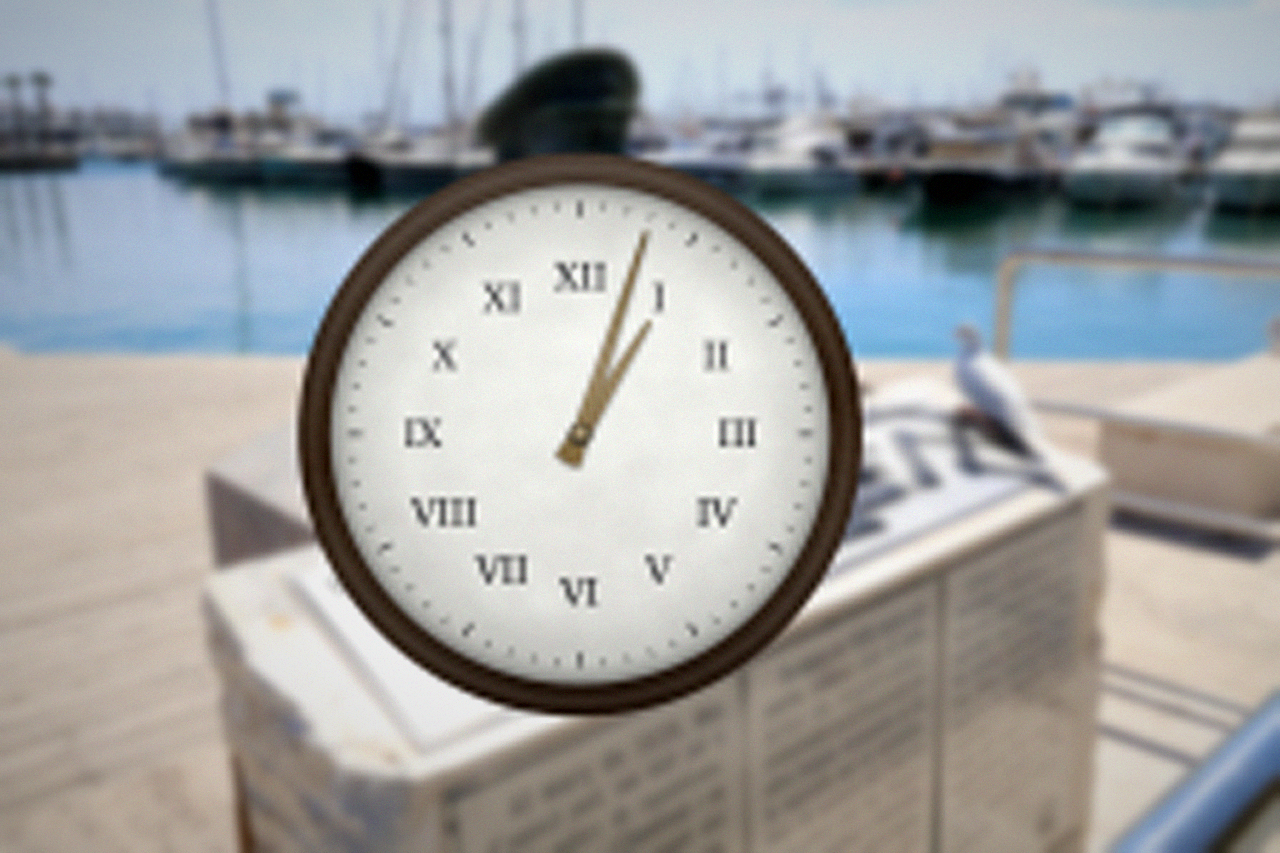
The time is 1:03
